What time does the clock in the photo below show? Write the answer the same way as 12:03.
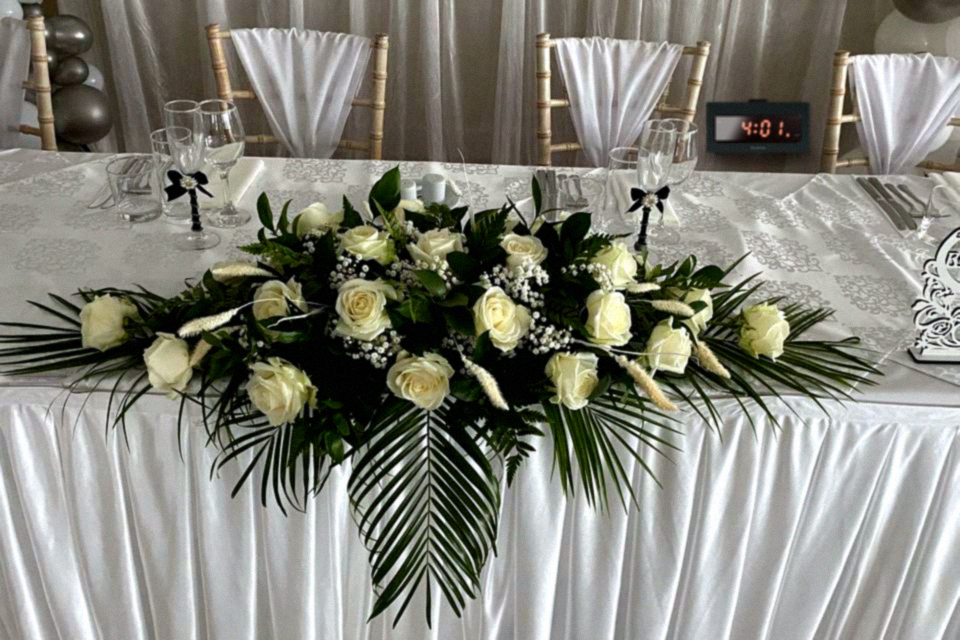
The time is 4:01
